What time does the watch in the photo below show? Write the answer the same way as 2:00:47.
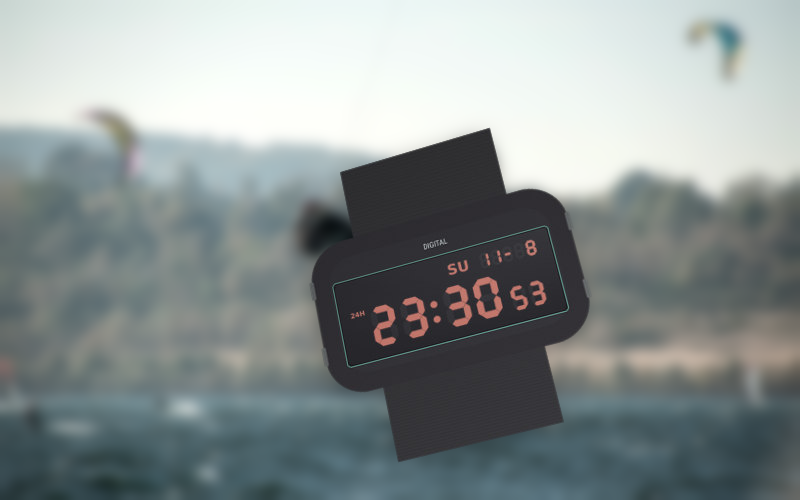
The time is 23:30:53
